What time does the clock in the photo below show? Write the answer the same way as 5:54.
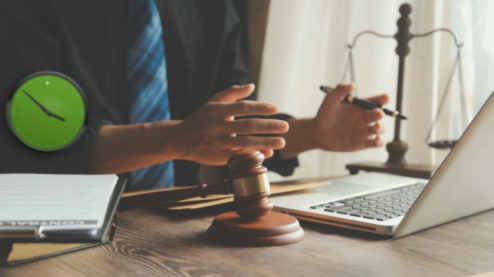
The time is 3:52
